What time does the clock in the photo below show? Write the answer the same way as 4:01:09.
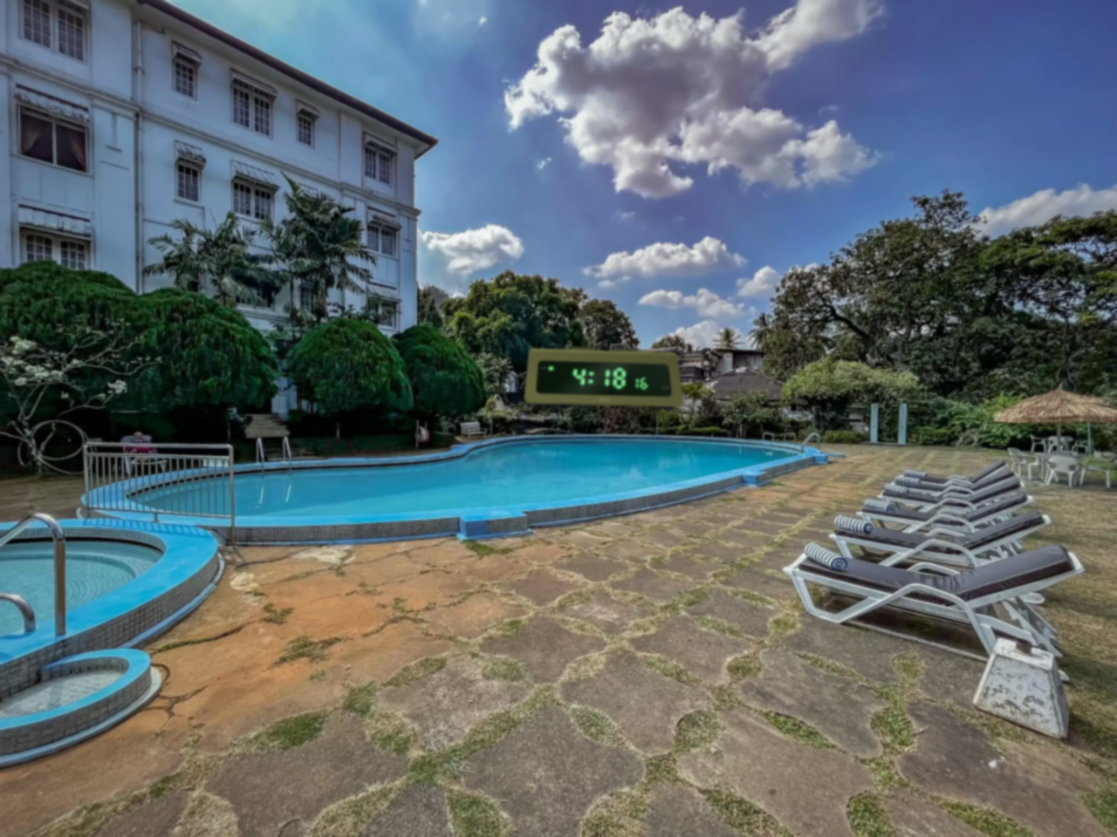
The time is 4:18:16
